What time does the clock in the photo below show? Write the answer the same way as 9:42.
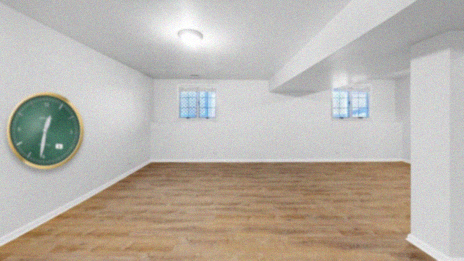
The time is 12:31
